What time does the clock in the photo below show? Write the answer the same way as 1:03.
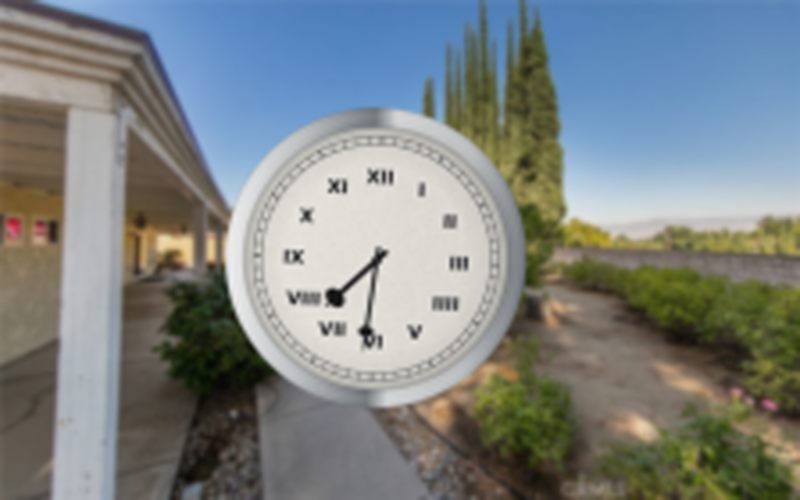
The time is 7:31
